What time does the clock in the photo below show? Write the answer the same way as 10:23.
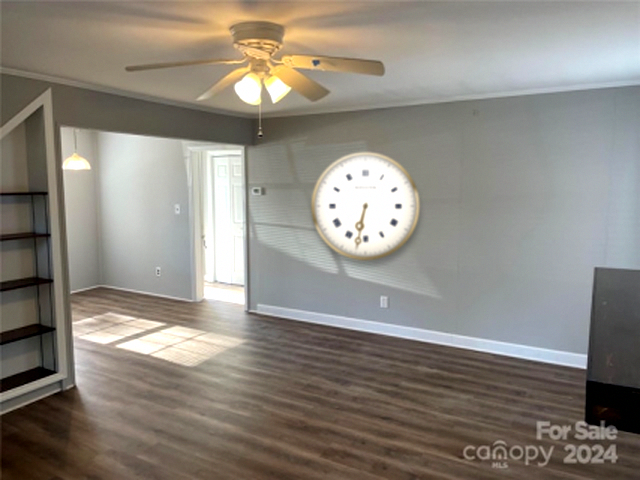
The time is 6:32
